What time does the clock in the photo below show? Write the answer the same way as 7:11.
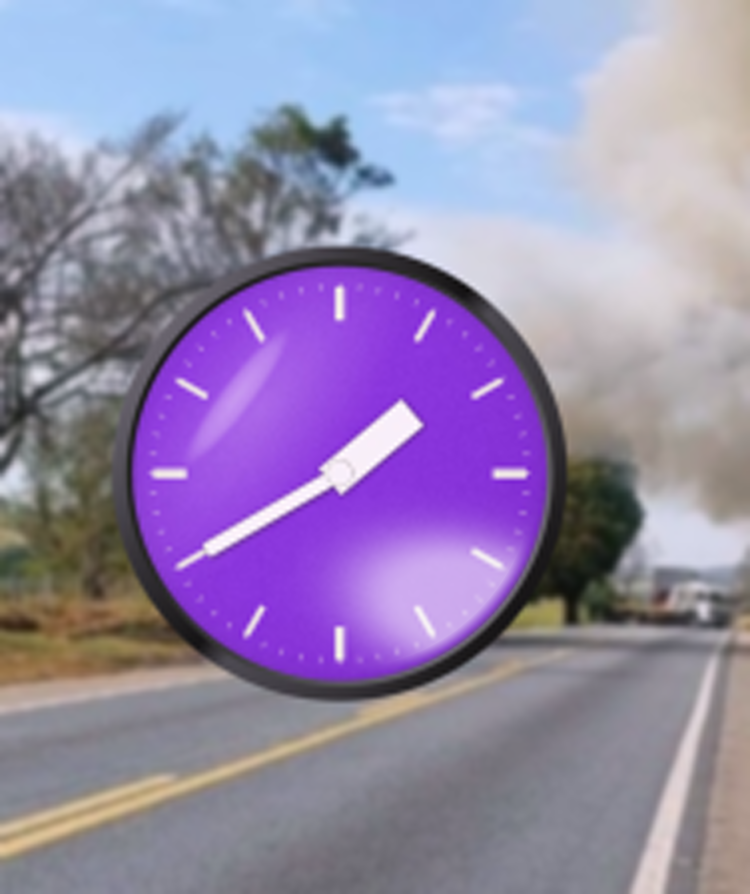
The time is 1:40
